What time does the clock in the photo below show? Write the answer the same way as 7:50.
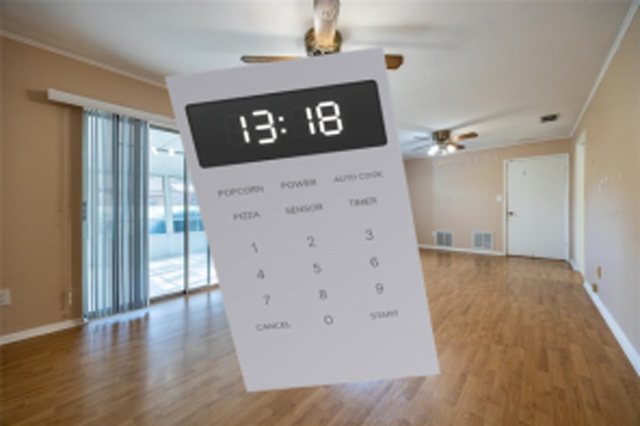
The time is 13:18
